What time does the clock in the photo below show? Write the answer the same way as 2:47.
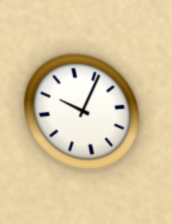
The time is 10:06
